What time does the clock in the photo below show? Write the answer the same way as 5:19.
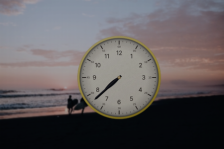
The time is 7:38
